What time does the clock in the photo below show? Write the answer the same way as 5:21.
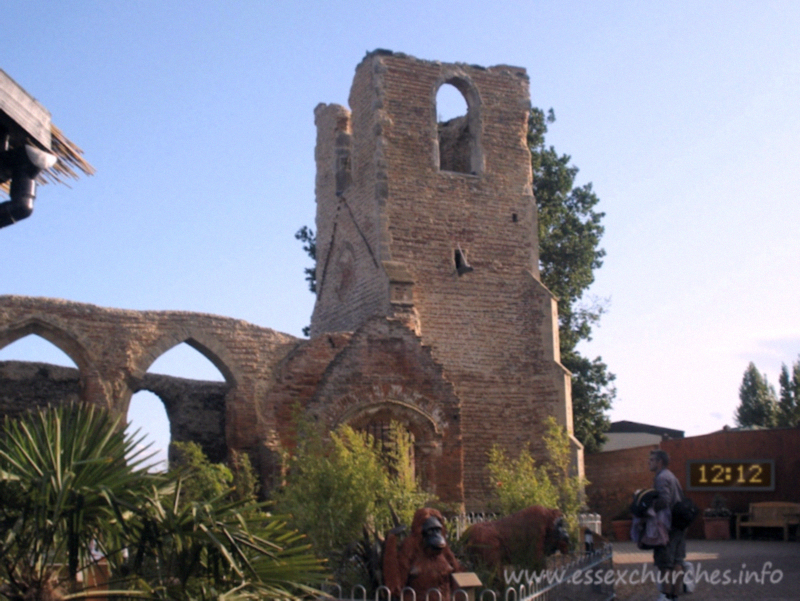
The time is 12:12
